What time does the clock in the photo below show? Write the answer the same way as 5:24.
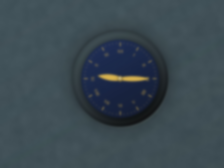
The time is 9:15
